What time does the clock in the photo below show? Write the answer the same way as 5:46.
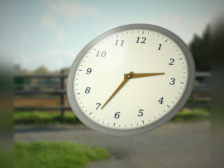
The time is 2:34
